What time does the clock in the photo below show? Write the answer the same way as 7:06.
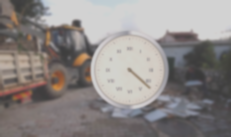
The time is 4:22
